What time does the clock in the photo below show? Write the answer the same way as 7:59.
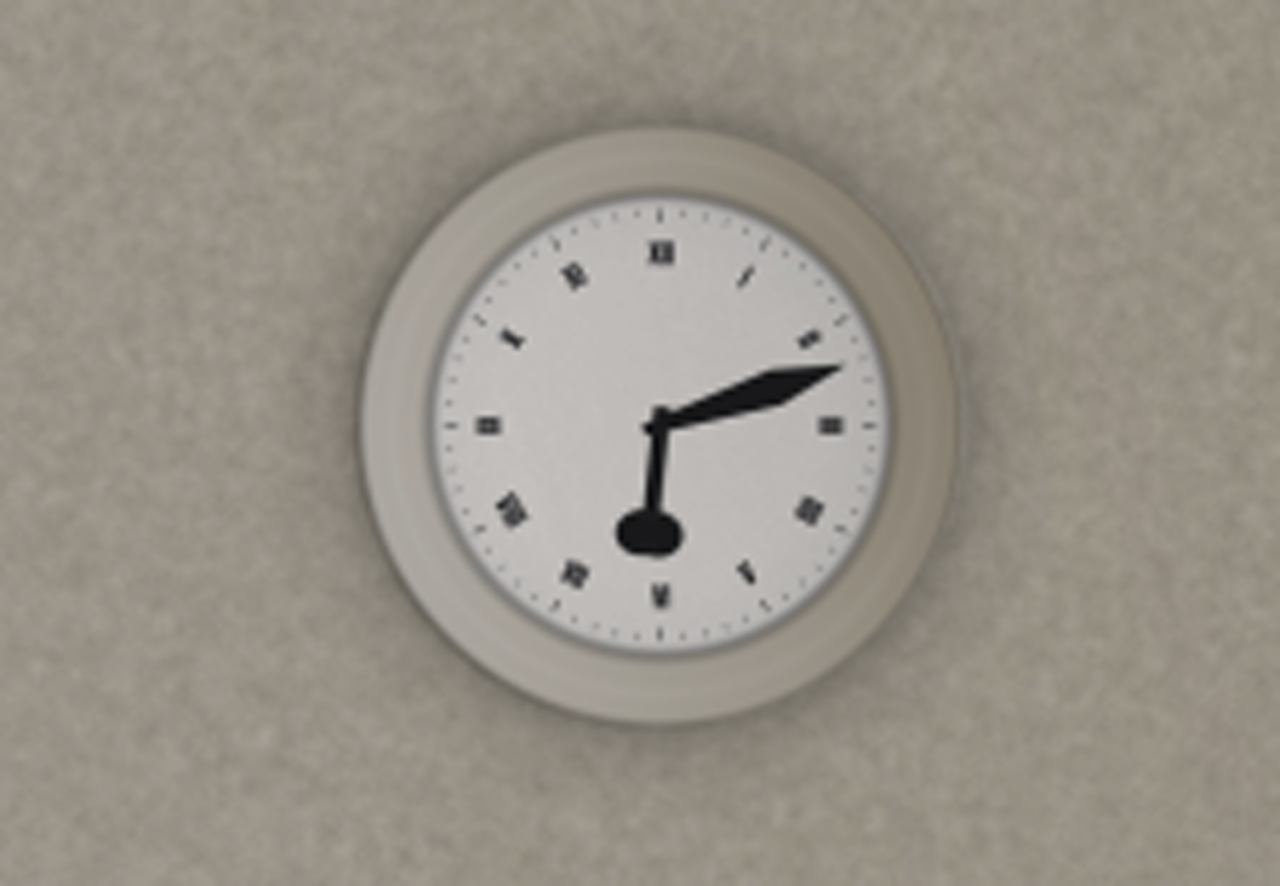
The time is 6:12
